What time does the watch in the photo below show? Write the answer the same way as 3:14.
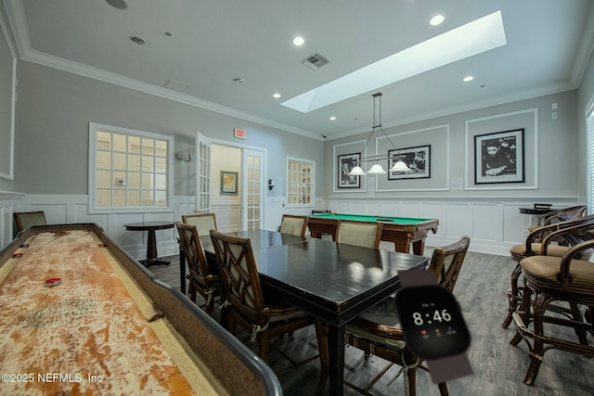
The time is 8:46
